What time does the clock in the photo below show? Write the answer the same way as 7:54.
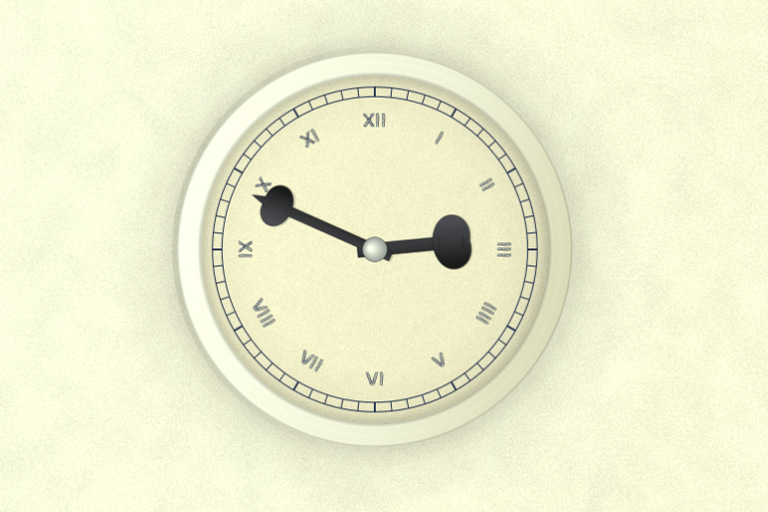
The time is 2:49
